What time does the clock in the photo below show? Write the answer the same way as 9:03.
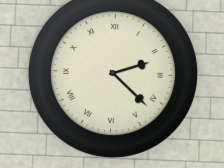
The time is 2:22
